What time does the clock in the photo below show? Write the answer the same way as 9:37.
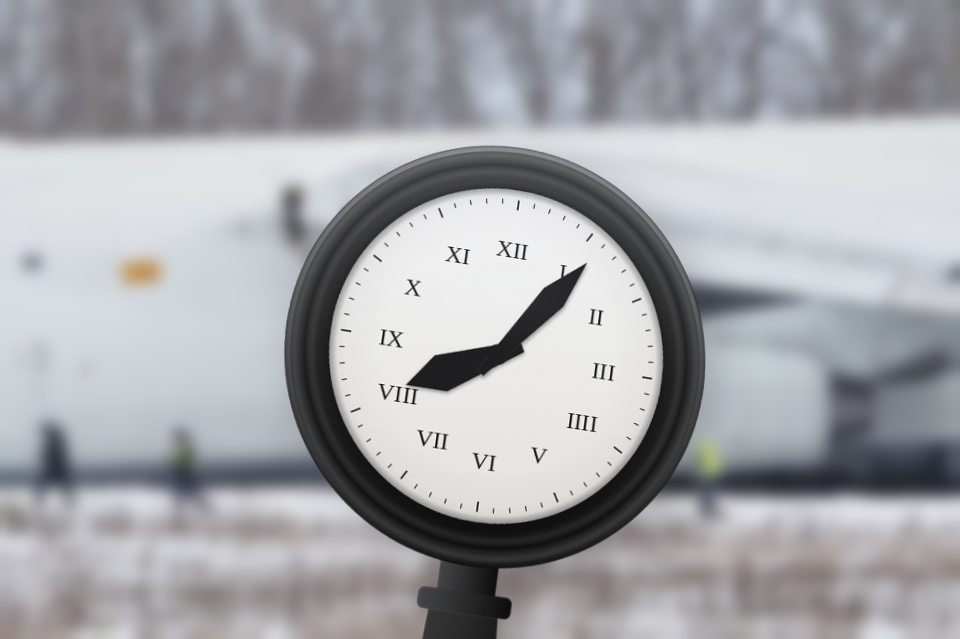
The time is 8:06
